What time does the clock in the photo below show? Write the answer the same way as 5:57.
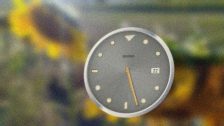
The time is 5:27
